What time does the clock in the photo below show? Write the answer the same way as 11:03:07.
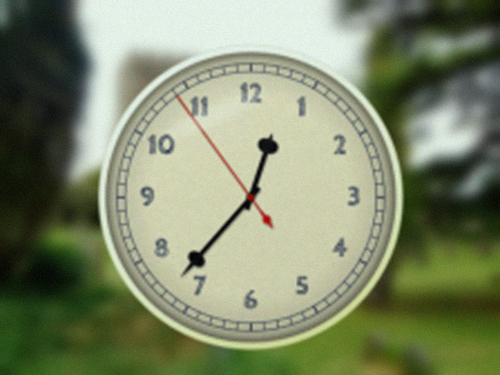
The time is 12:36:54
